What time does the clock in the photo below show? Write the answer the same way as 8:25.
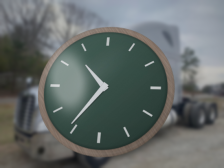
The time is 10:36
